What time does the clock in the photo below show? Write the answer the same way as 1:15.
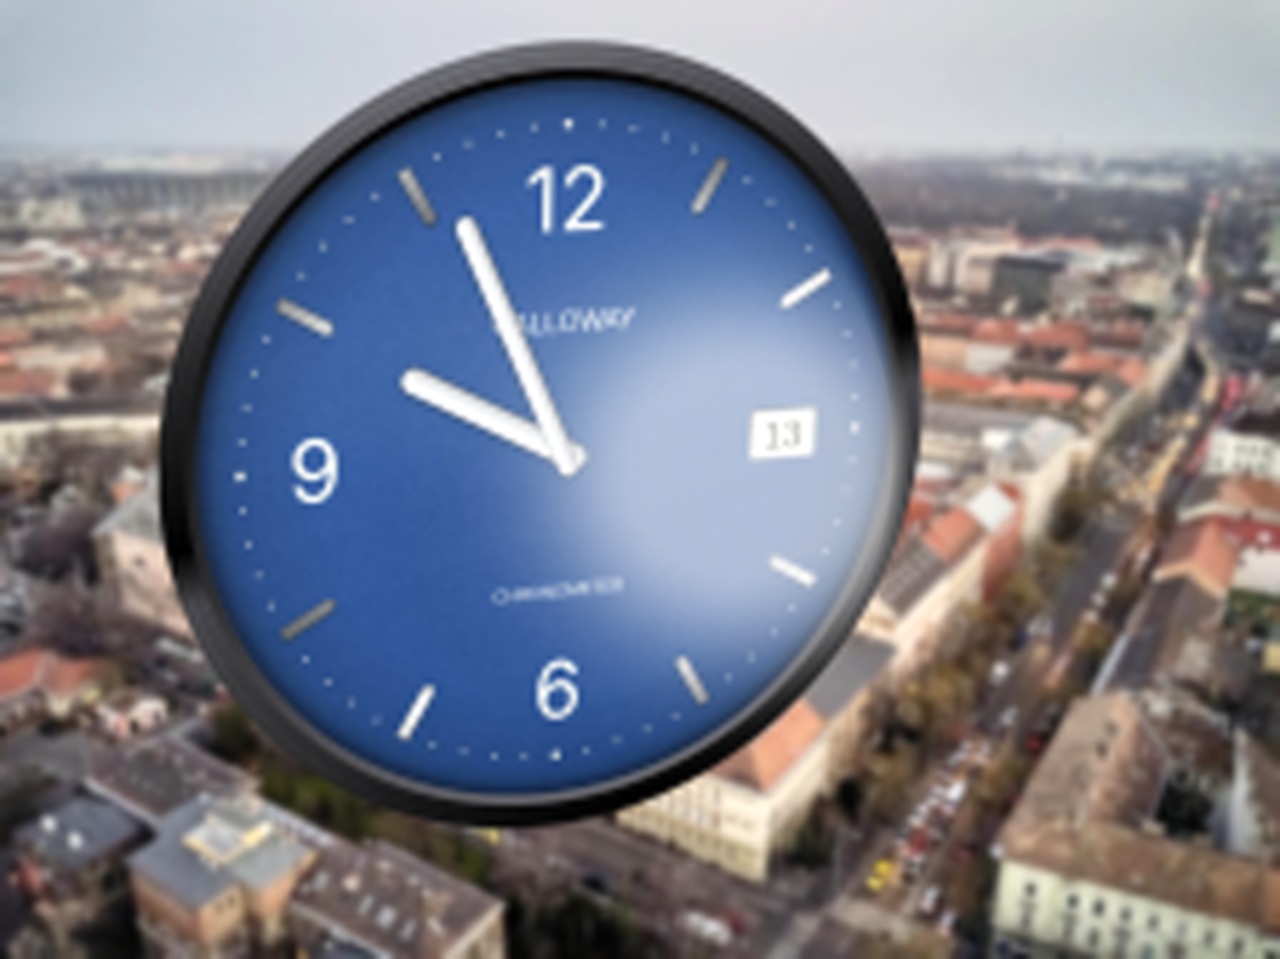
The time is 9:56
